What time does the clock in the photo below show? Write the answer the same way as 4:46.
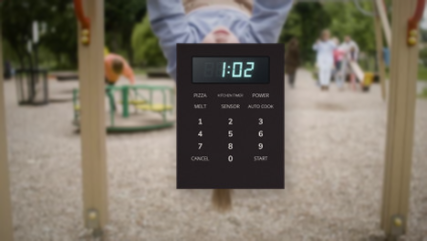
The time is 1:02
